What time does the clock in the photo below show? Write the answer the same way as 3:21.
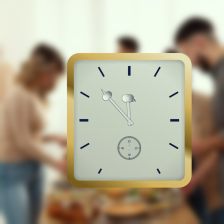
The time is 11:53
